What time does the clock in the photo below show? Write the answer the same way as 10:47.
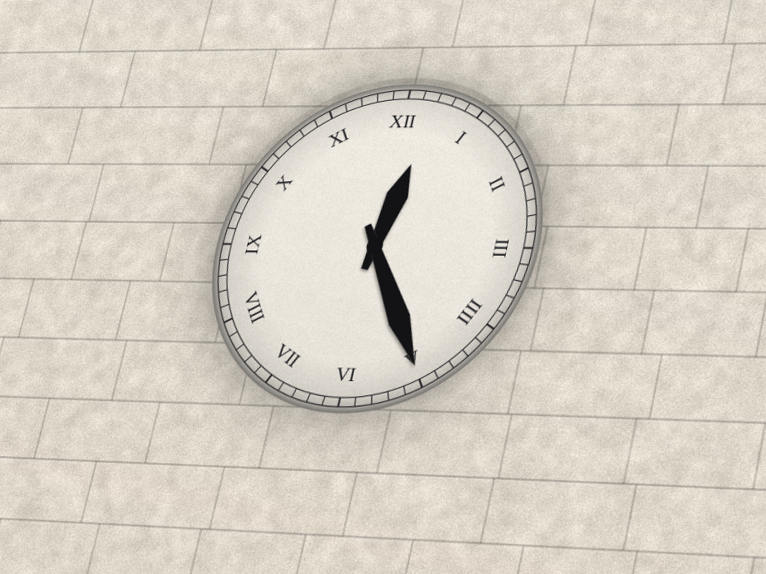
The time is 12:25
